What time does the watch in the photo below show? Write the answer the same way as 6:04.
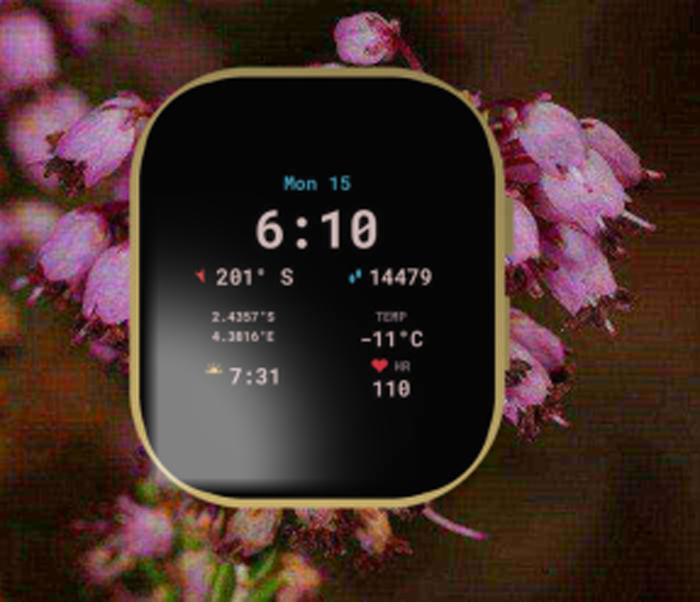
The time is 6:10
